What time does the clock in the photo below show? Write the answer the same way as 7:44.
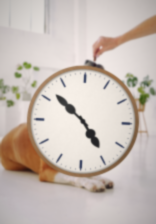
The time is 4:52
